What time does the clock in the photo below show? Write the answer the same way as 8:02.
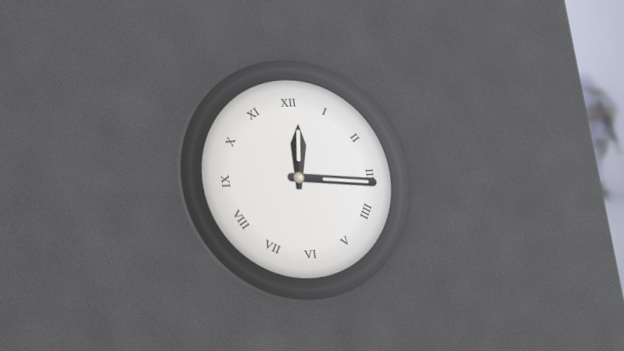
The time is 12:16
